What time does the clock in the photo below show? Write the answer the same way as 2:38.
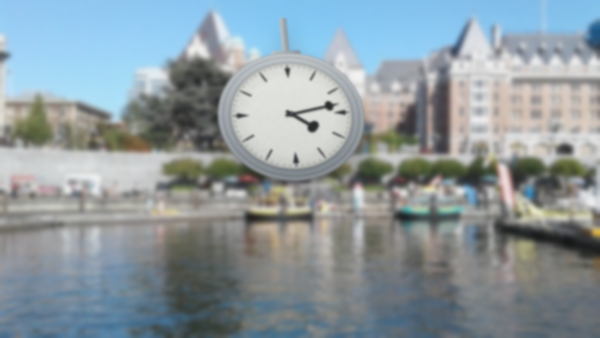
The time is 4:13
